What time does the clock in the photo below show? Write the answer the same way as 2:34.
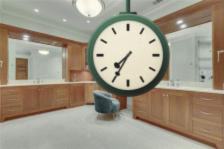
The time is 7:35
